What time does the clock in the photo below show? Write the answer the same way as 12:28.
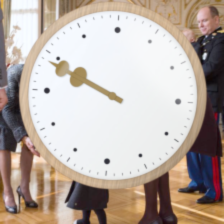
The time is 9:49
